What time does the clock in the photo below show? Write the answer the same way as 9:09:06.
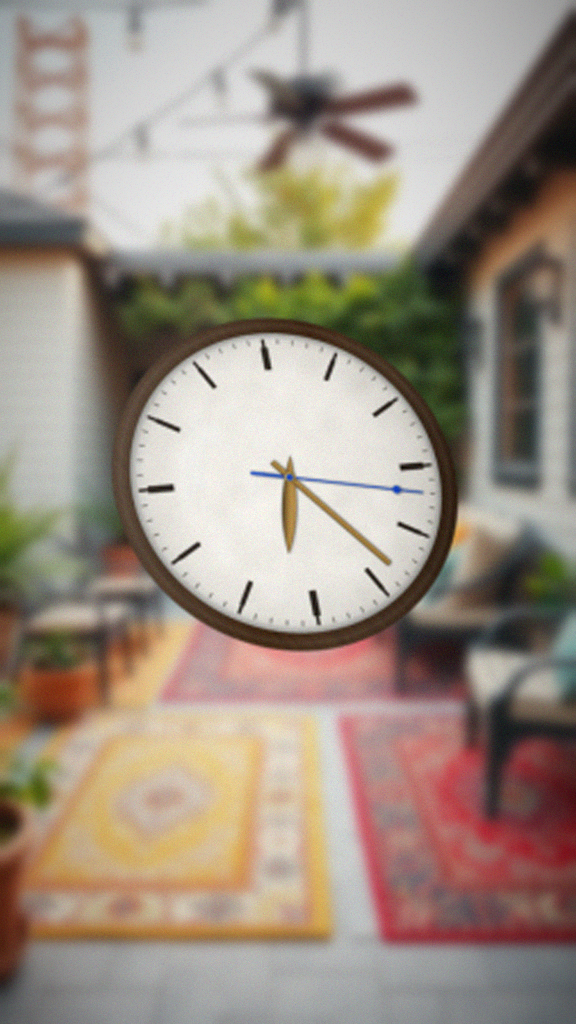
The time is 6:23:17
